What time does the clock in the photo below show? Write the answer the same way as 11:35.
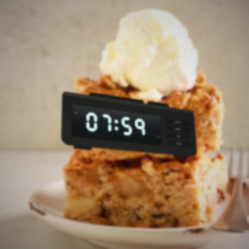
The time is 7:59
